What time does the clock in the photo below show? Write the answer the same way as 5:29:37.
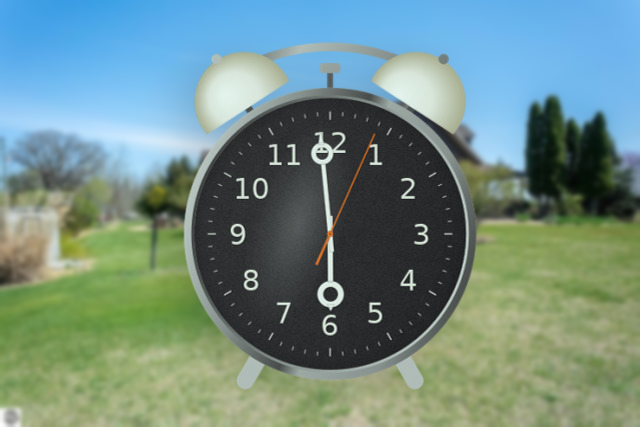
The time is 5:59:04
